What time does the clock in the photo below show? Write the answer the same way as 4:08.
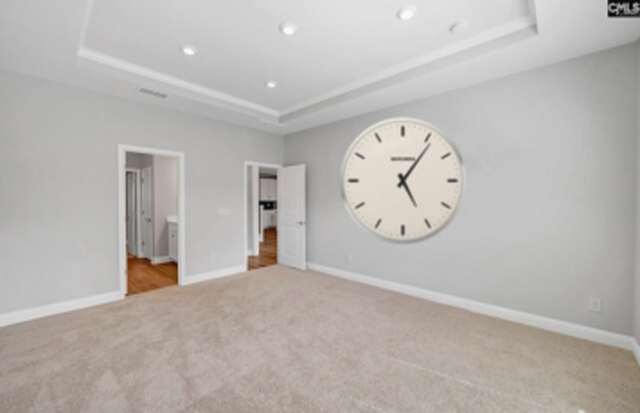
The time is 5:06
